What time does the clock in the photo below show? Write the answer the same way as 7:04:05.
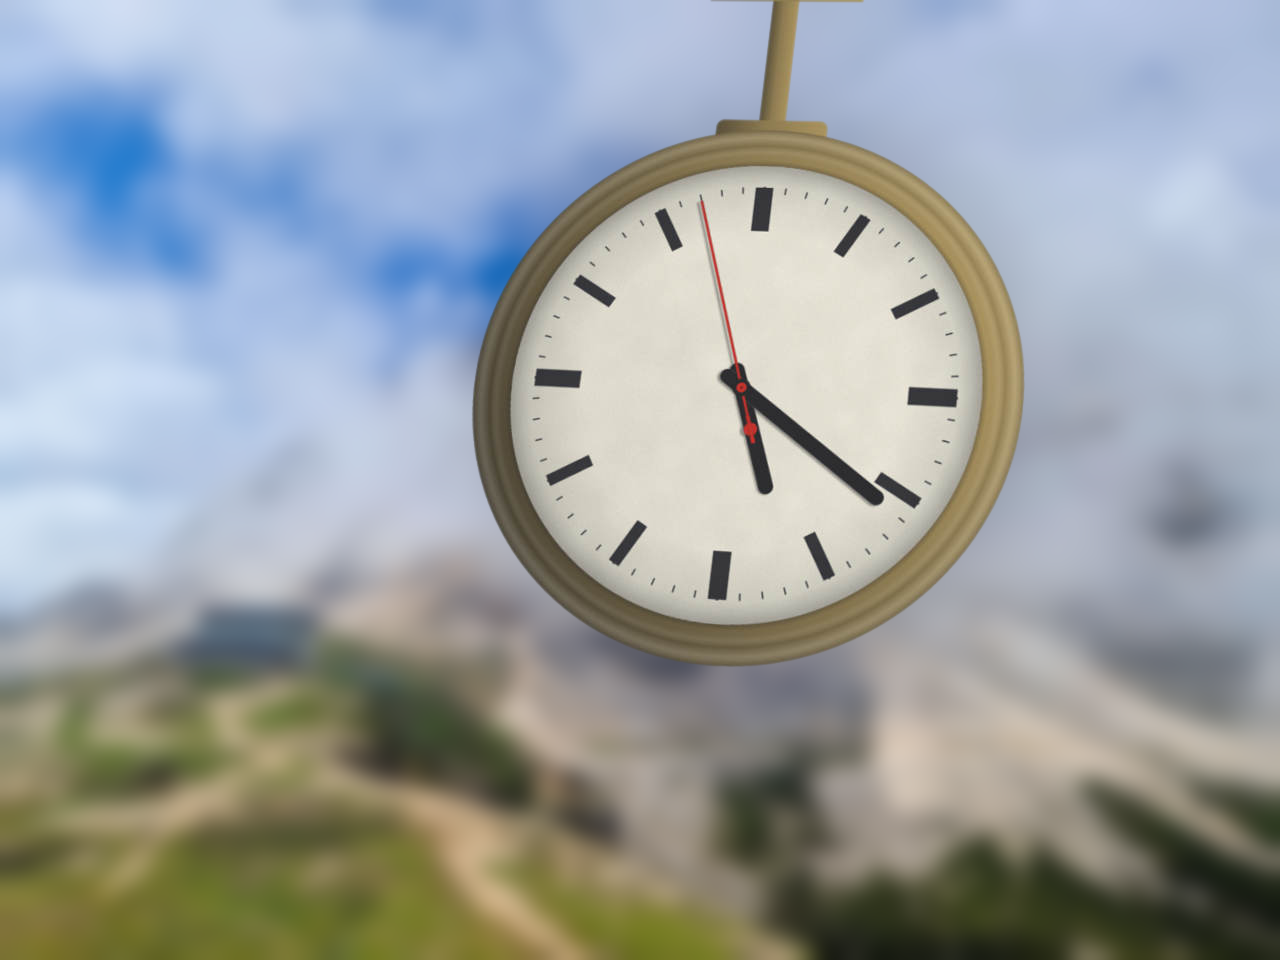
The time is 5:20:57
